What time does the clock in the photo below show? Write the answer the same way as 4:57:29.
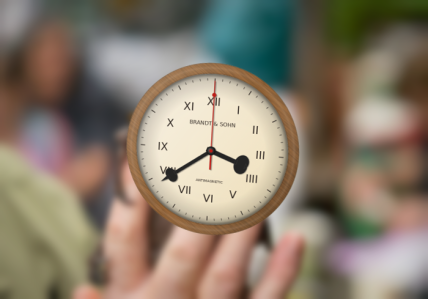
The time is 3:39:00
